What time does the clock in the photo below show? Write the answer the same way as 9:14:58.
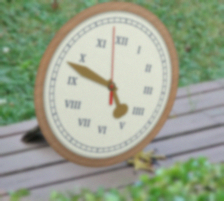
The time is 4:47:58
